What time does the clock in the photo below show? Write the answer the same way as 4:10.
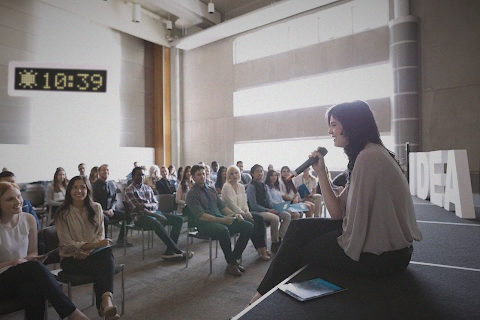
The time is 10:39
